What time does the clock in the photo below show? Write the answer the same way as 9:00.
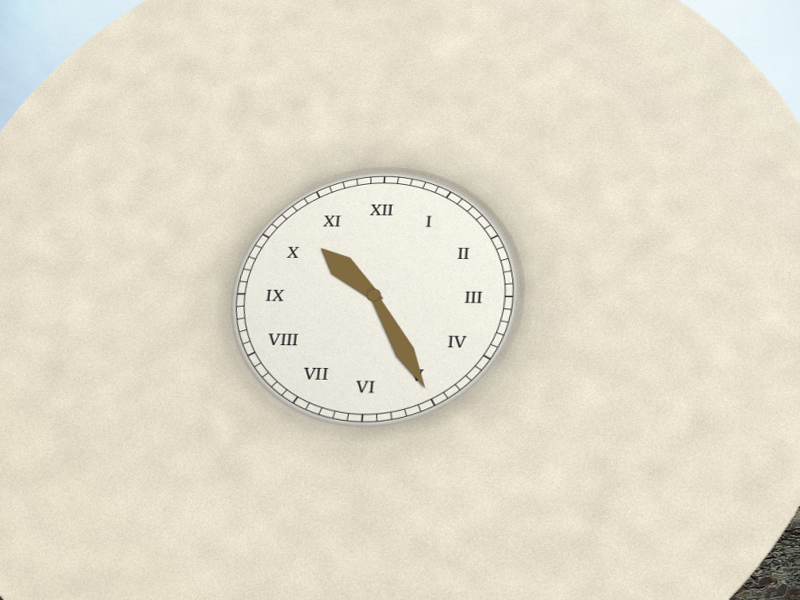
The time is 10:25
